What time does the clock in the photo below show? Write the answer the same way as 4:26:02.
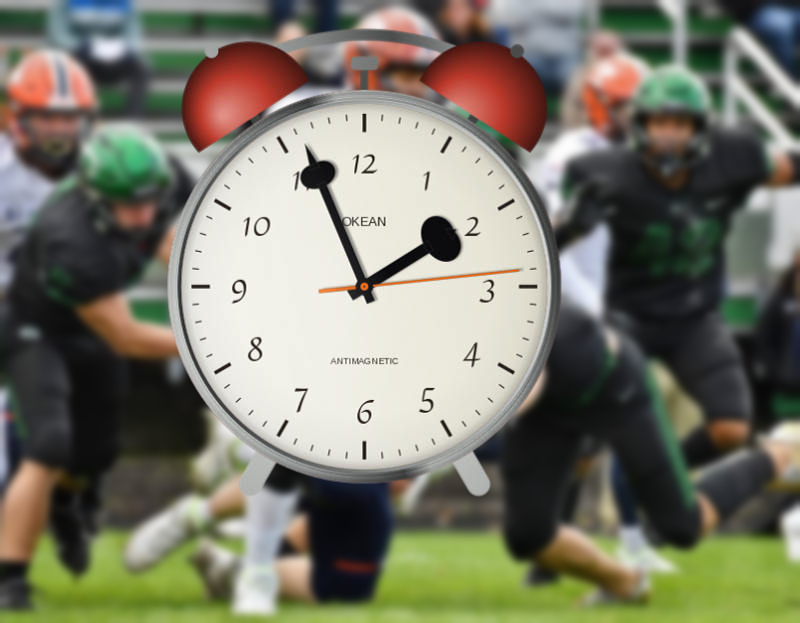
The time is 1:56:14
